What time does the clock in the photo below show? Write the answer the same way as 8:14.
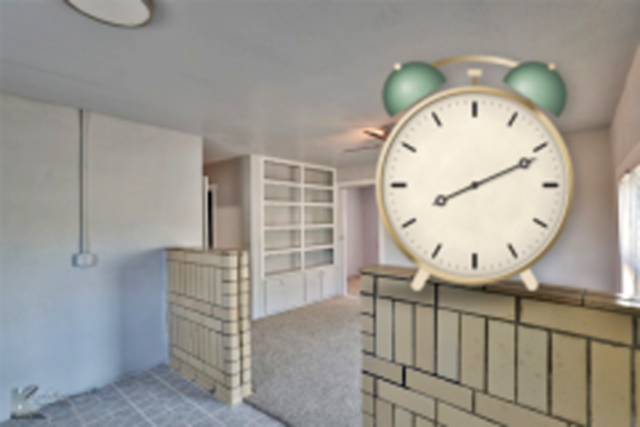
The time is 8:11
